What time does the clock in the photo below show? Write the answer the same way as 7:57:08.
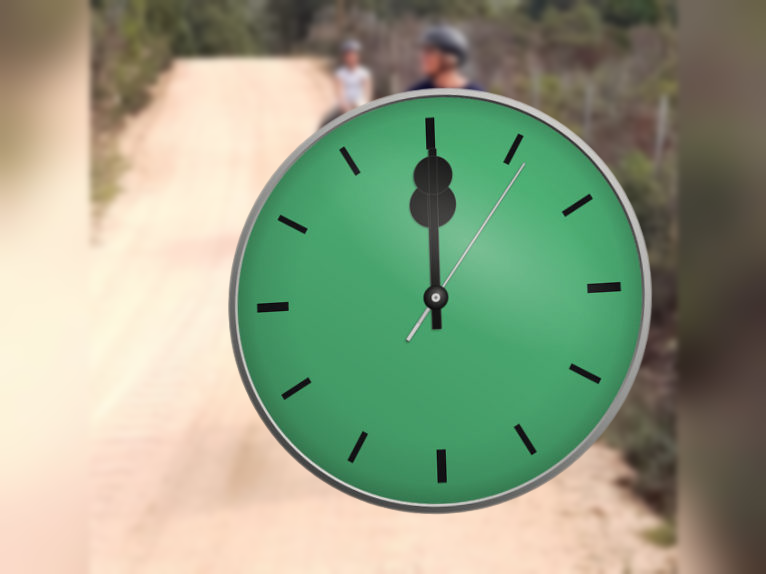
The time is 12:00:06
